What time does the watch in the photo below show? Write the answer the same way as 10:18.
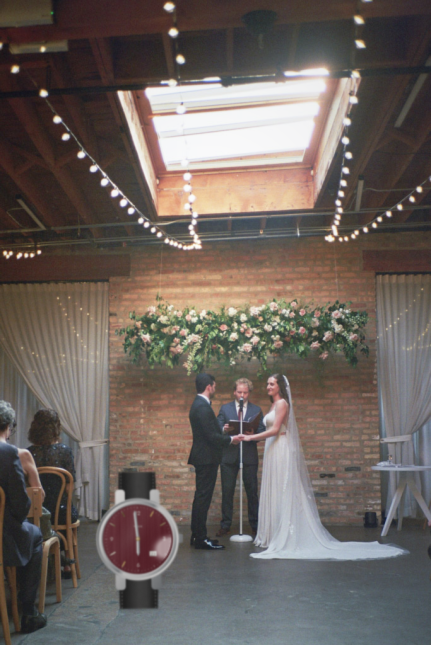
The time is 5:59
